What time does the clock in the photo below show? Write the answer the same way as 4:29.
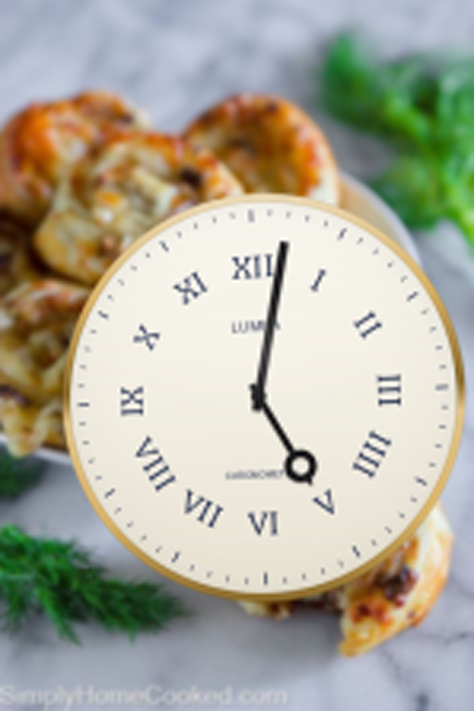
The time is 5:02
